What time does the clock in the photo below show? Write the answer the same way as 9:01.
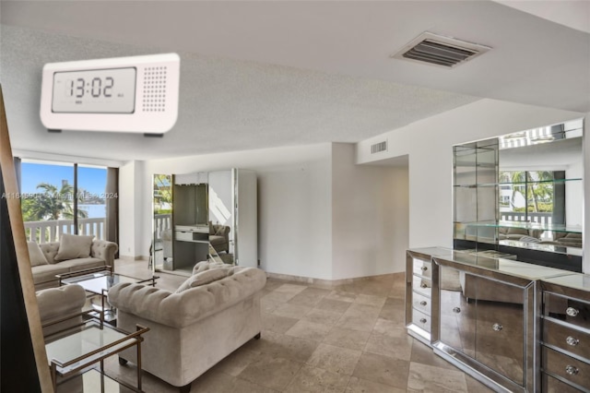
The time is 13:02
